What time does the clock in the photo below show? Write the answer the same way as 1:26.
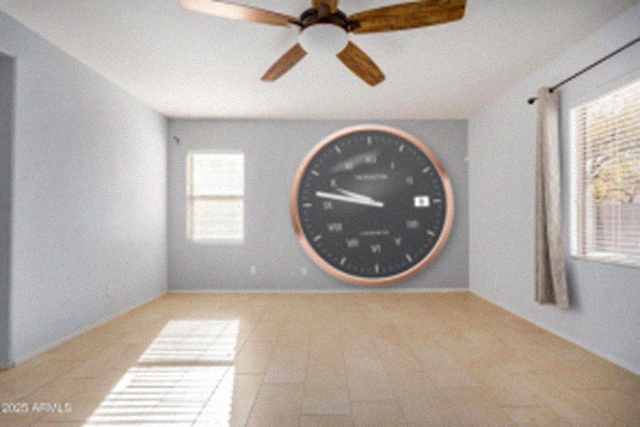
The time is 9:47
